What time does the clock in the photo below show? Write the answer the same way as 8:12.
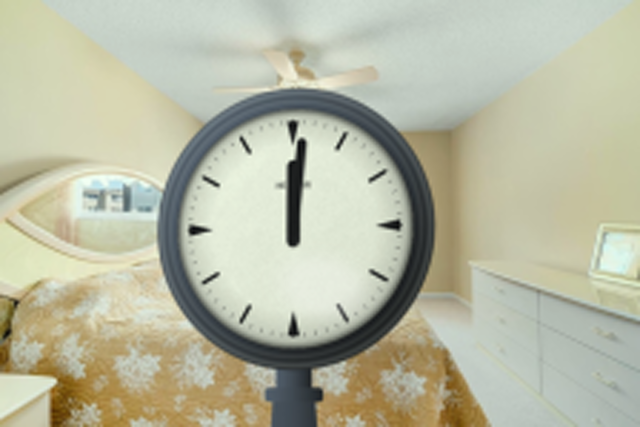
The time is 12:01
